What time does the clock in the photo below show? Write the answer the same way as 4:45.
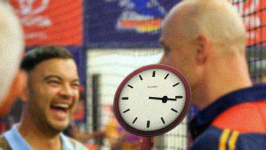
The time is 3:16
